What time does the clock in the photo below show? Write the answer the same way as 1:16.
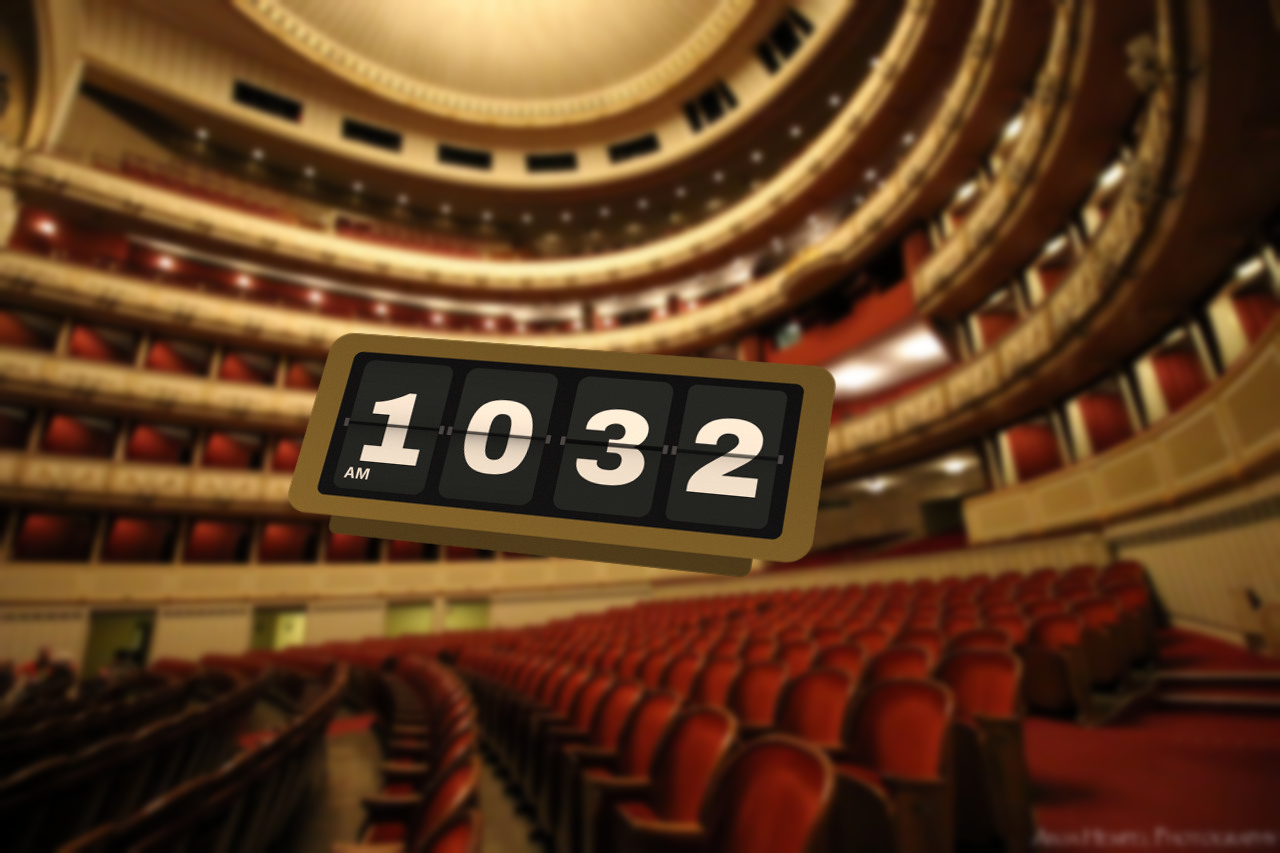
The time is 10:32
